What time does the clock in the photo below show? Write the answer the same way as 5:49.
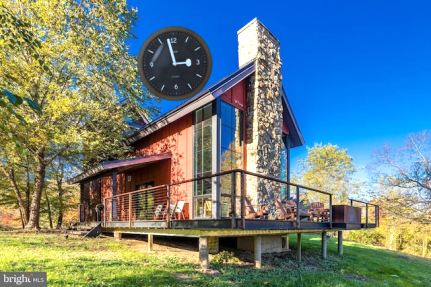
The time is 2:58
